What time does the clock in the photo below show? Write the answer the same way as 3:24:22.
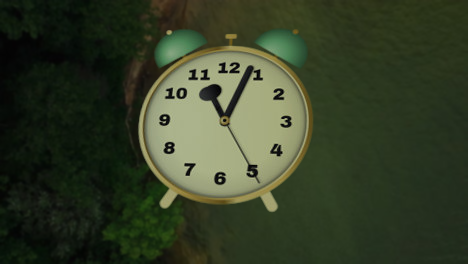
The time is 11:03:25
